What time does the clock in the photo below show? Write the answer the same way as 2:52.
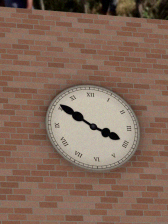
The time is 3:51
